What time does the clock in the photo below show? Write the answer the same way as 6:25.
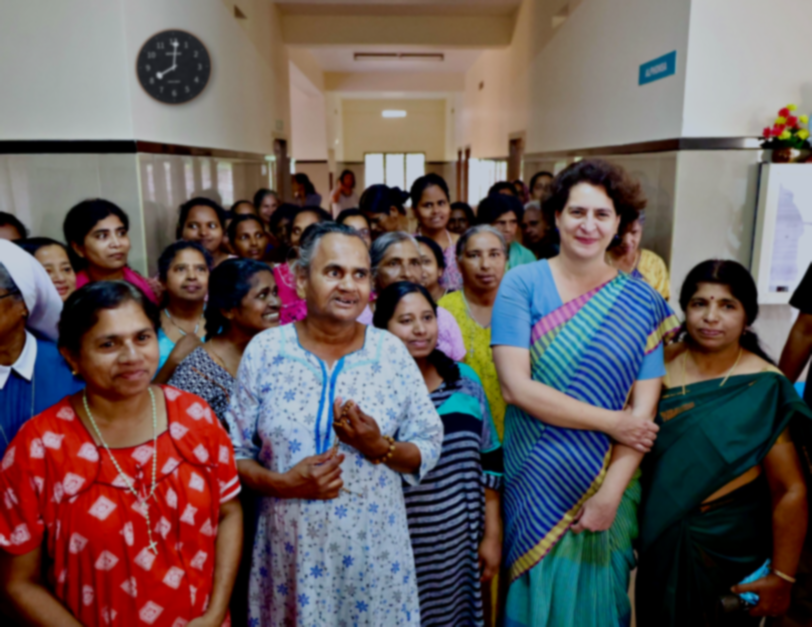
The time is 8:01
